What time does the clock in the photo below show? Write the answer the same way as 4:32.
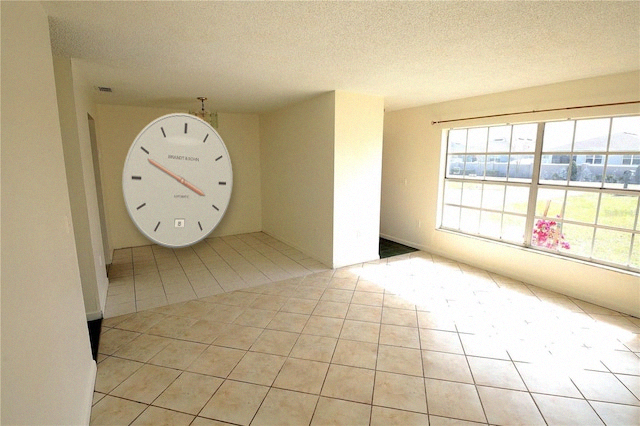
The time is 3:49
